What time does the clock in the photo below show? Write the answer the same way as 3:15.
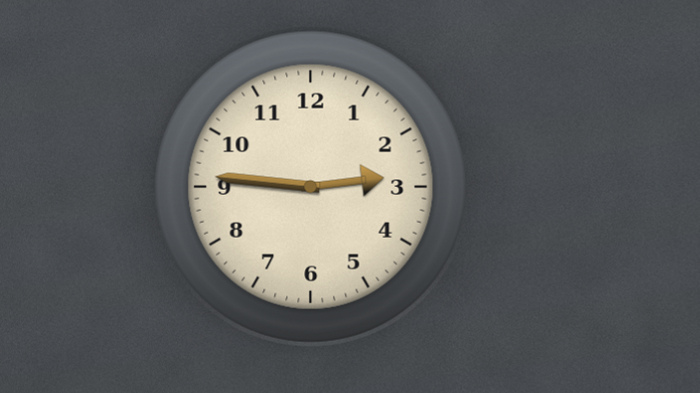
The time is 2:46
